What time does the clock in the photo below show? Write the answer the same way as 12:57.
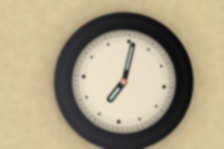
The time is 7:01
